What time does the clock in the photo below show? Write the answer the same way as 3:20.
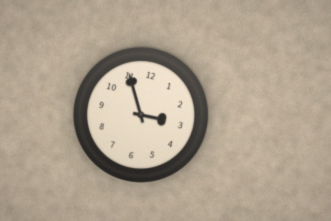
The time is 2:55
